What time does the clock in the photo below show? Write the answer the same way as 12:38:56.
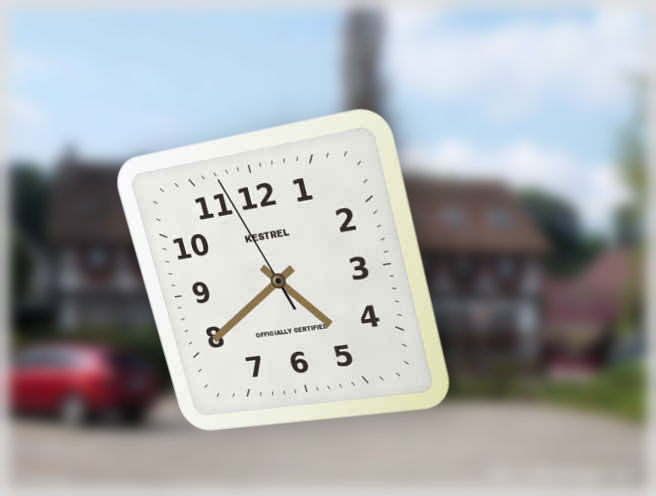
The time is 4:39:57
